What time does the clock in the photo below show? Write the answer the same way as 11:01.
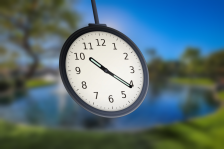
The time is 10:21
